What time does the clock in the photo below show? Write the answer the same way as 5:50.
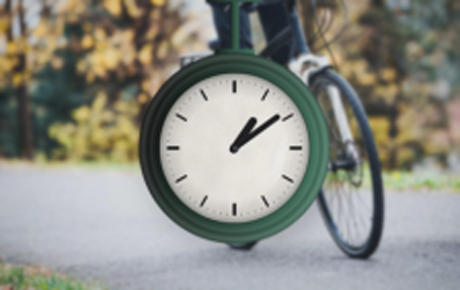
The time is 1:09
